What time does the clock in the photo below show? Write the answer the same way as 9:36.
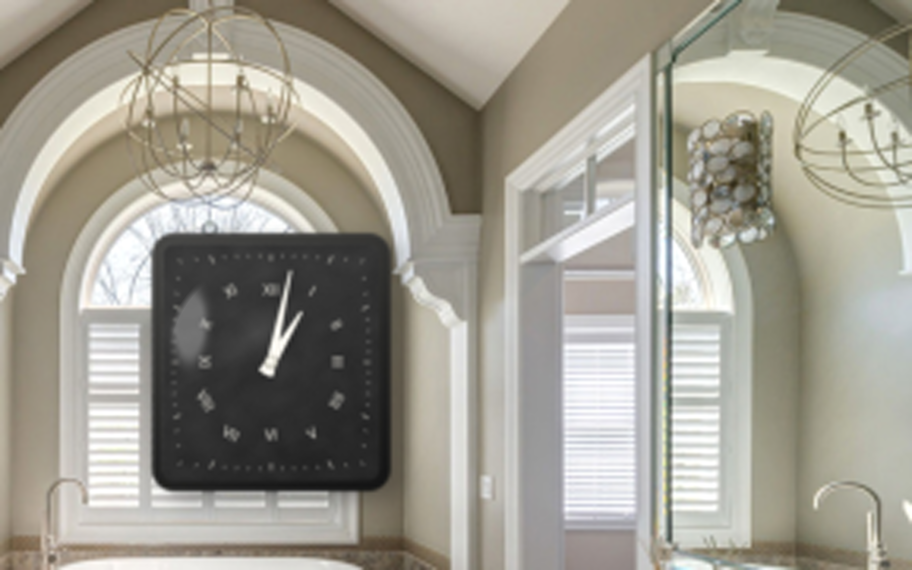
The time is 1:02
